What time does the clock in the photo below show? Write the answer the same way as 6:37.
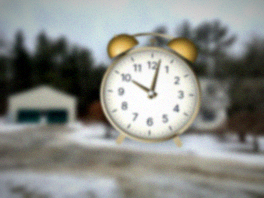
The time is 10:02
